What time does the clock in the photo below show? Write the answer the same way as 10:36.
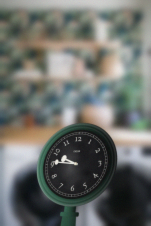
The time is 9:46
